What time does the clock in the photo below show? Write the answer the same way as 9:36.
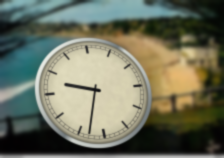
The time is 9:33
